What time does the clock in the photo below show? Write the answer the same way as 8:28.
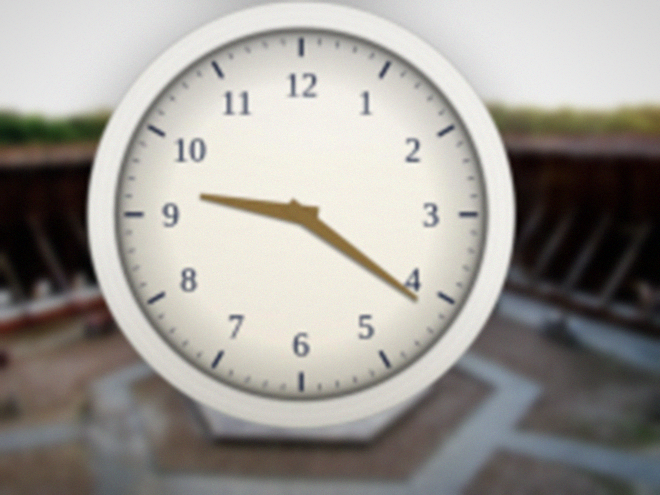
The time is 9:21
